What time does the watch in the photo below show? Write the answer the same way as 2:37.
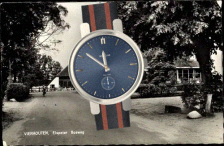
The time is 11:52
